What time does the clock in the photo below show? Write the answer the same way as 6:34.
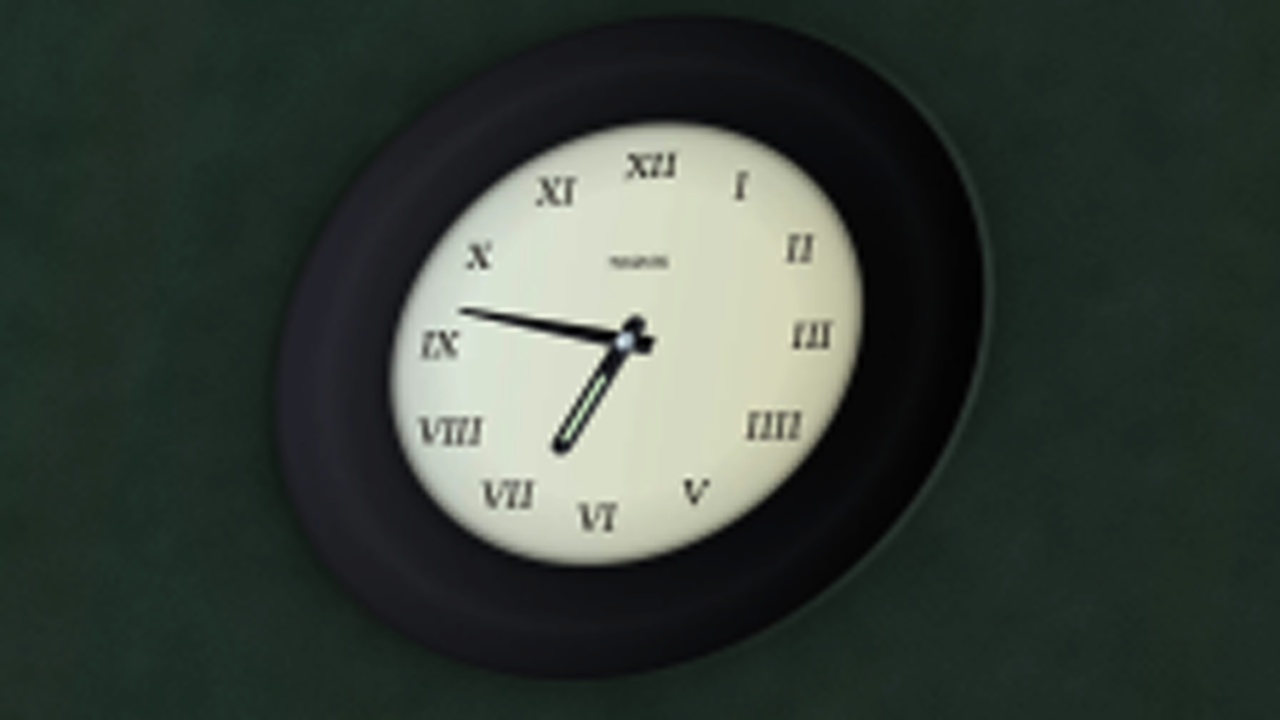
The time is 6:47
